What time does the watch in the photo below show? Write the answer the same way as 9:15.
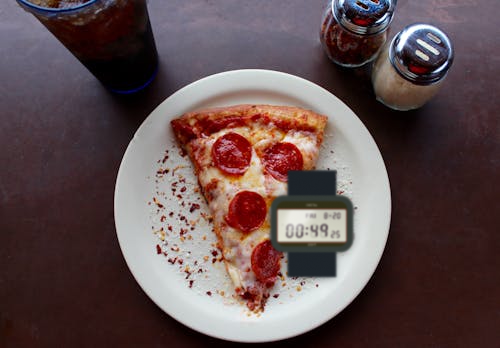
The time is 0:49
